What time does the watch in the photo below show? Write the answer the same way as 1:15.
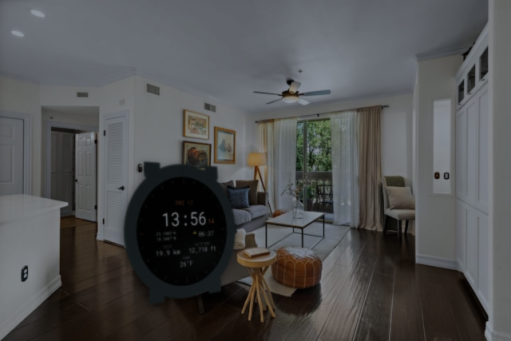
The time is 13:56
